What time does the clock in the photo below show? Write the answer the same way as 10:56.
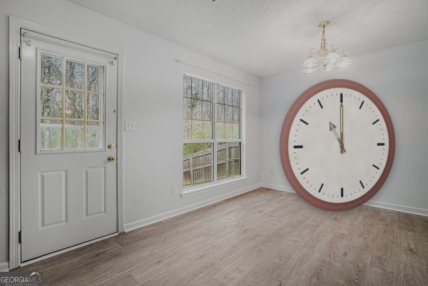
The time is 11:00
